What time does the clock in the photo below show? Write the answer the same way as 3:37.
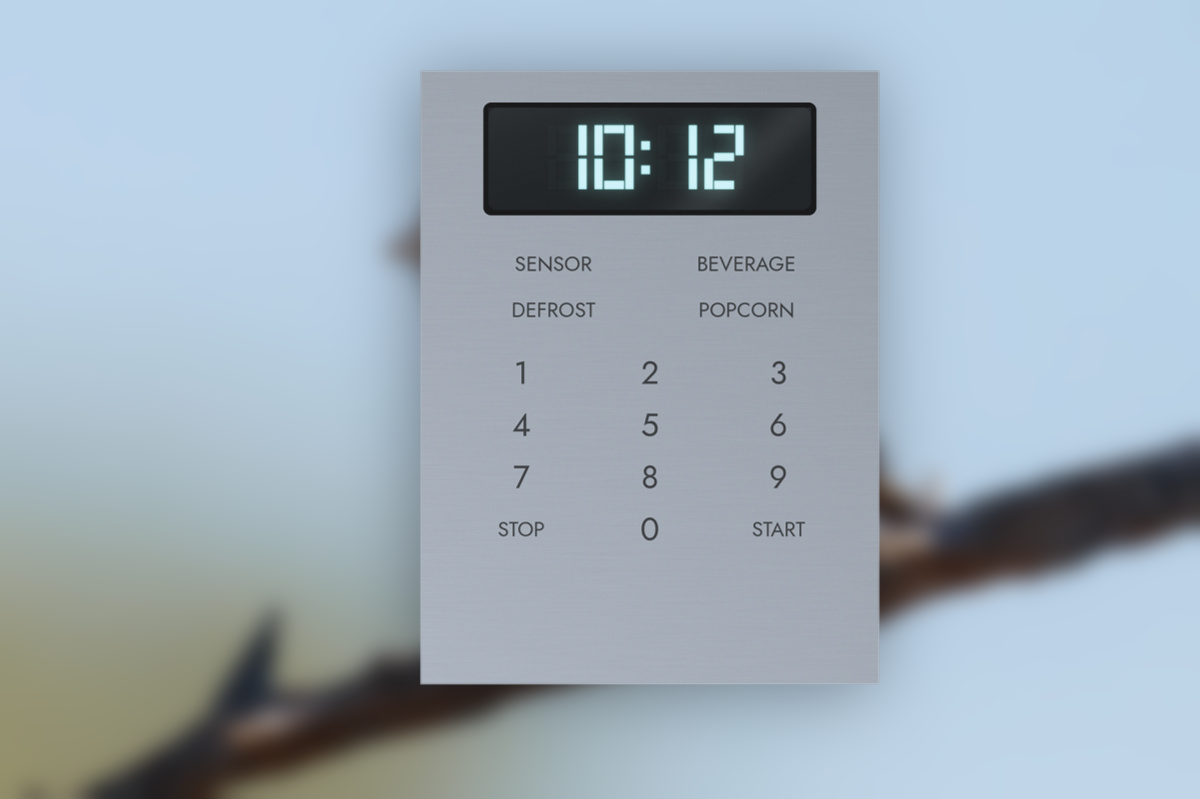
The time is 10:12
